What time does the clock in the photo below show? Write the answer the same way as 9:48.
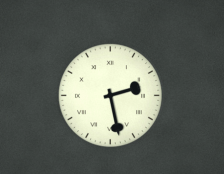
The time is 2:28
